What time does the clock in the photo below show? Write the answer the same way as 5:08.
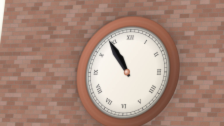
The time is 10:54
